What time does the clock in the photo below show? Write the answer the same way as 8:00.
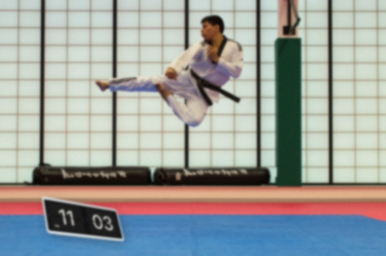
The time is 11:03
